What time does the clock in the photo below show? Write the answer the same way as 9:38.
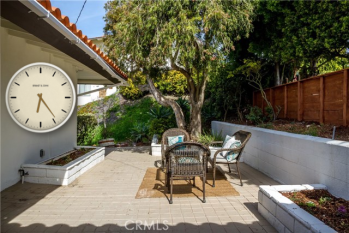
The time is 6:24
